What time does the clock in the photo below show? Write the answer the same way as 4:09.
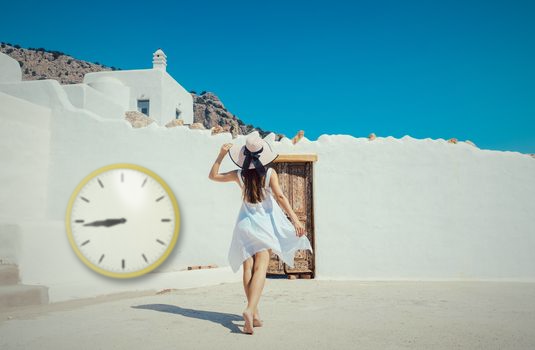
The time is 8:44
